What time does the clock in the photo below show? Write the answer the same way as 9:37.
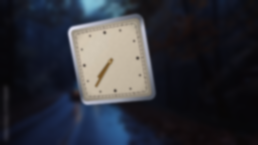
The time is 7:37
